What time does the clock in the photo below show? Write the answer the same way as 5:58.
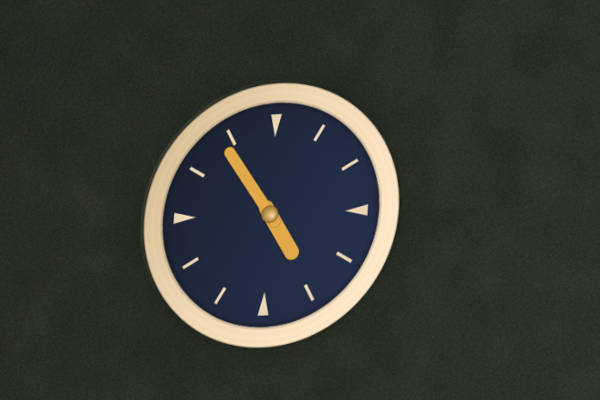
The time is 4:54
